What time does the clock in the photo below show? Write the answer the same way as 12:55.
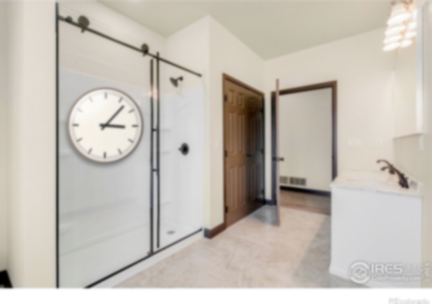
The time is 3:07
